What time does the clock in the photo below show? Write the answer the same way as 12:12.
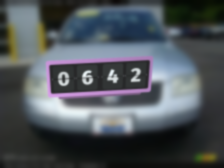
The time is 6:42
